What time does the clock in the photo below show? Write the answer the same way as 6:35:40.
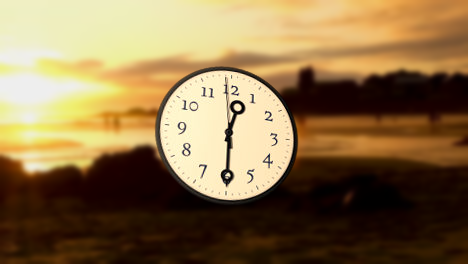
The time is 12:29:59
